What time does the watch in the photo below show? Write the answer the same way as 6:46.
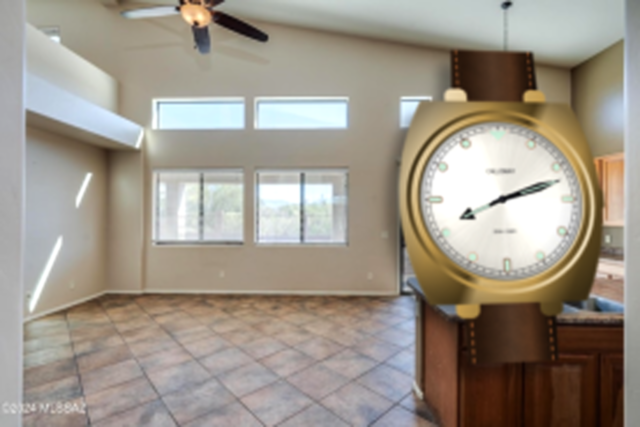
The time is 8:12
